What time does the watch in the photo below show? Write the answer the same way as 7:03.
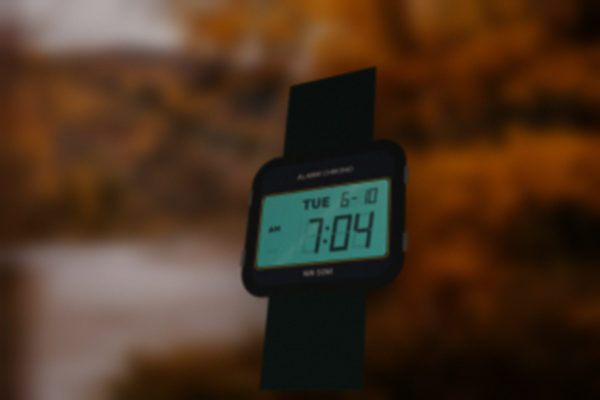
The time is 7:04
